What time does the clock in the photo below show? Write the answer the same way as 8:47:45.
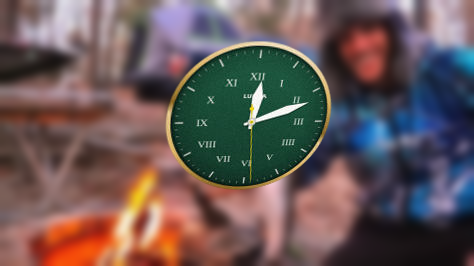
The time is 12:11:29
